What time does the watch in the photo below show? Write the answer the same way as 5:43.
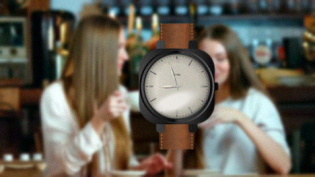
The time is 8:57
